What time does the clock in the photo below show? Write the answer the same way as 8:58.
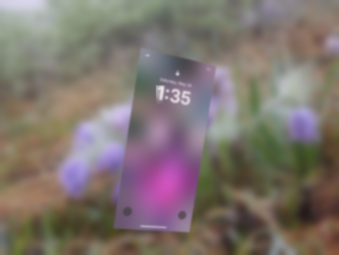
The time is 1:35
